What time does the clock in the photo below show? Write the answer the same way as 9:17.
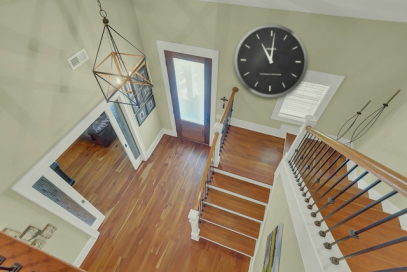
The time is 11:01
